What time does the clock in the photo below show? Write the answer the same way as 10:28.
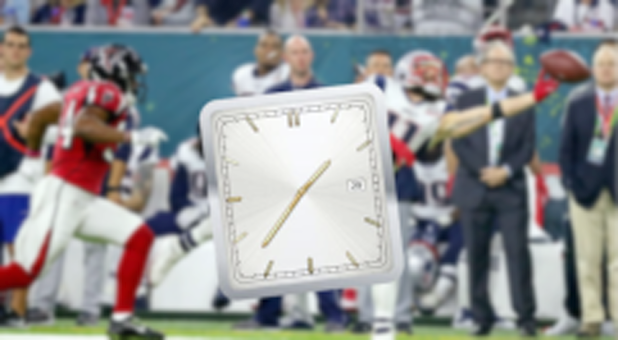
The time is 1:37
